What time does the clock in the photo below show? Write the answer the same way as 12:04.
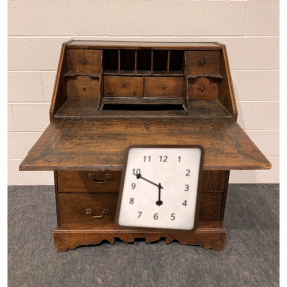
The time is 5:49
